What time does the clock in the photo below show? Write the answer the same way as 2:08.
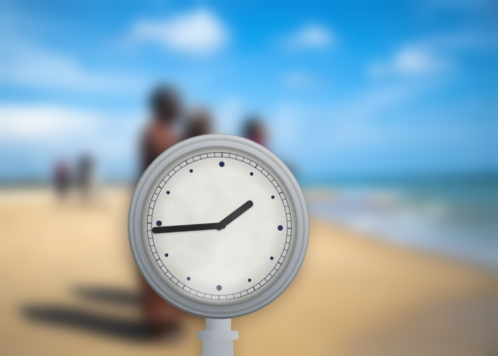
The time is 1:44
